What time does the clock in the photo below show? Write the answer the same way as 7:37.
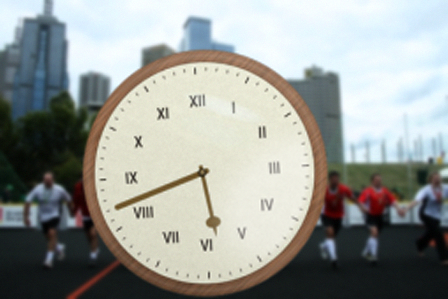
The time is 5:42
